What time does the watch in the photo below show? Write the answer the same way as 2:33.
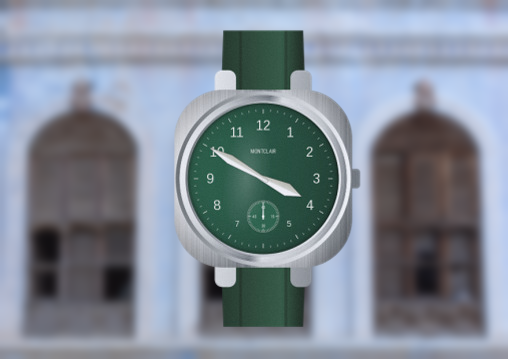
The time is 3:50
